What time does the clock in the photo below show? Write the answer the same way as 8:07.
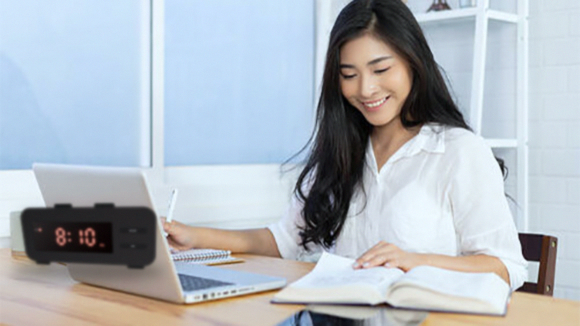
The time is 8:10
